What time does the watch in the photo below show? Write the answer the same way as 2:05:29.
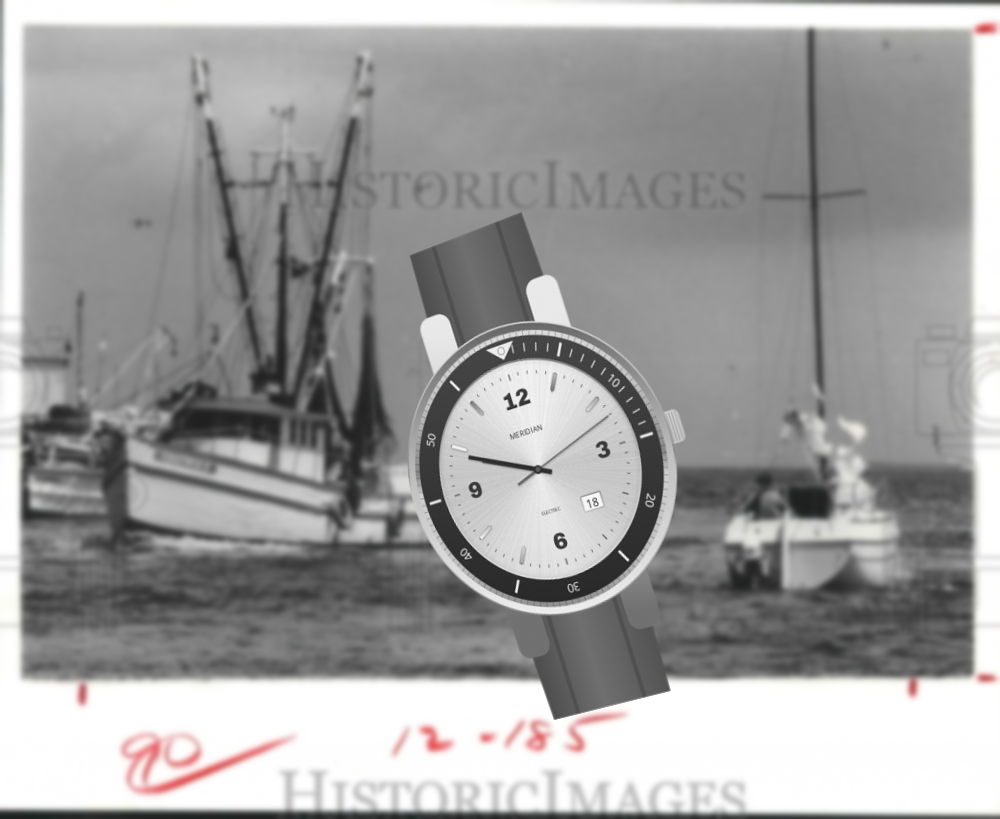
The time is 9:49:12
